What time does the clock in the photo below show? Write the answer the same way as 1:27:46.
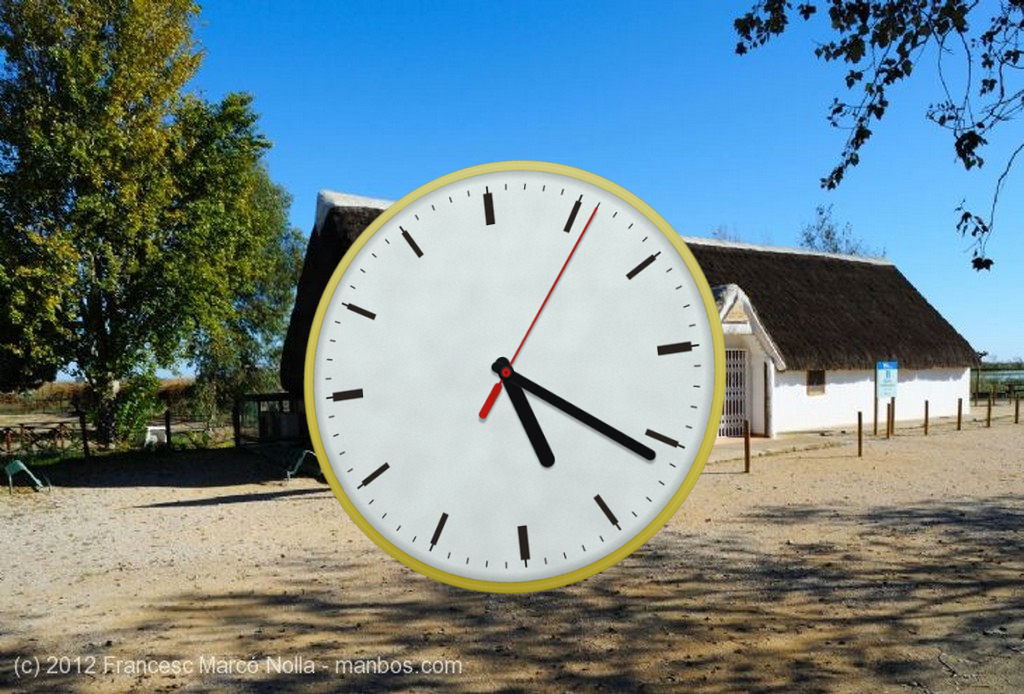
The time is 5:21:06
